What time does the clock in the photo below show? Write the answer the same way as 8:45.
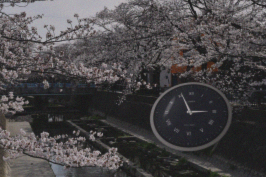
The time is 2:56
